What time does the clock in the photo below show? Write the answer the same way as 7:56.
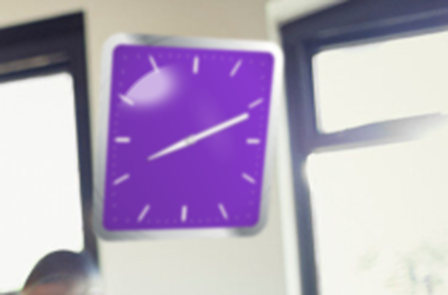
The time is 8:11
